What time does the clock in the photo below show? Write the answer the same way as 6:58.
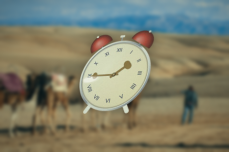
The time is 1:45
